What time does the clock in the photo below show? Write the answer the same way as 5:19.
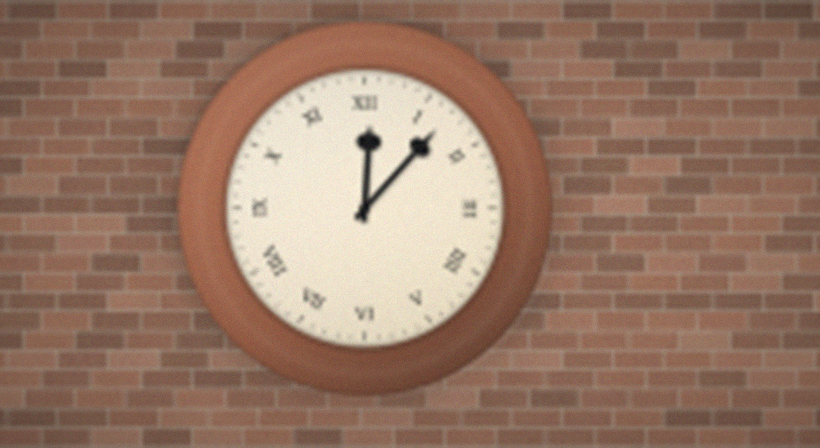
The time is 12:07
